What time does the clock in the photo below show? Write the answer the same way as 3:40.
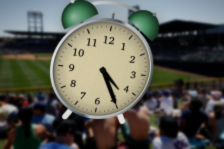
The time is 4:25
